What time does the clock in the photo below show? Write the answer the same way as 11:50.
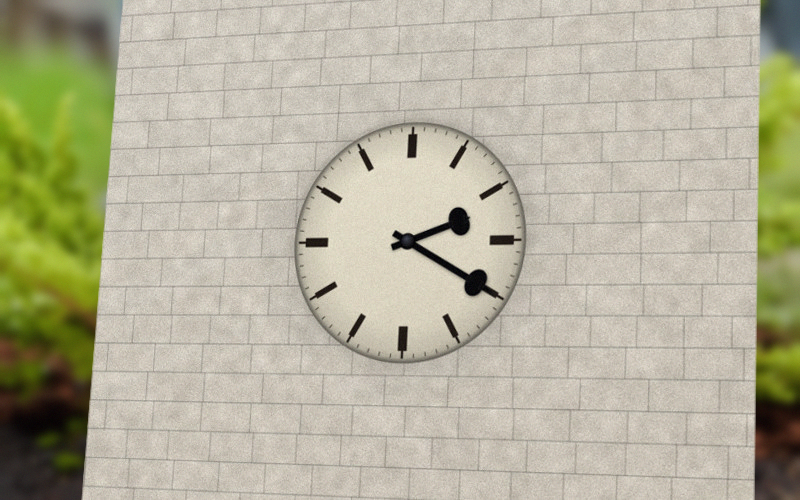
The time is 2:20
